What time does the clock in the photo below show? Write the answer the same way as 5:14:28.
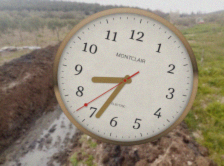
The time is 8:33:37
